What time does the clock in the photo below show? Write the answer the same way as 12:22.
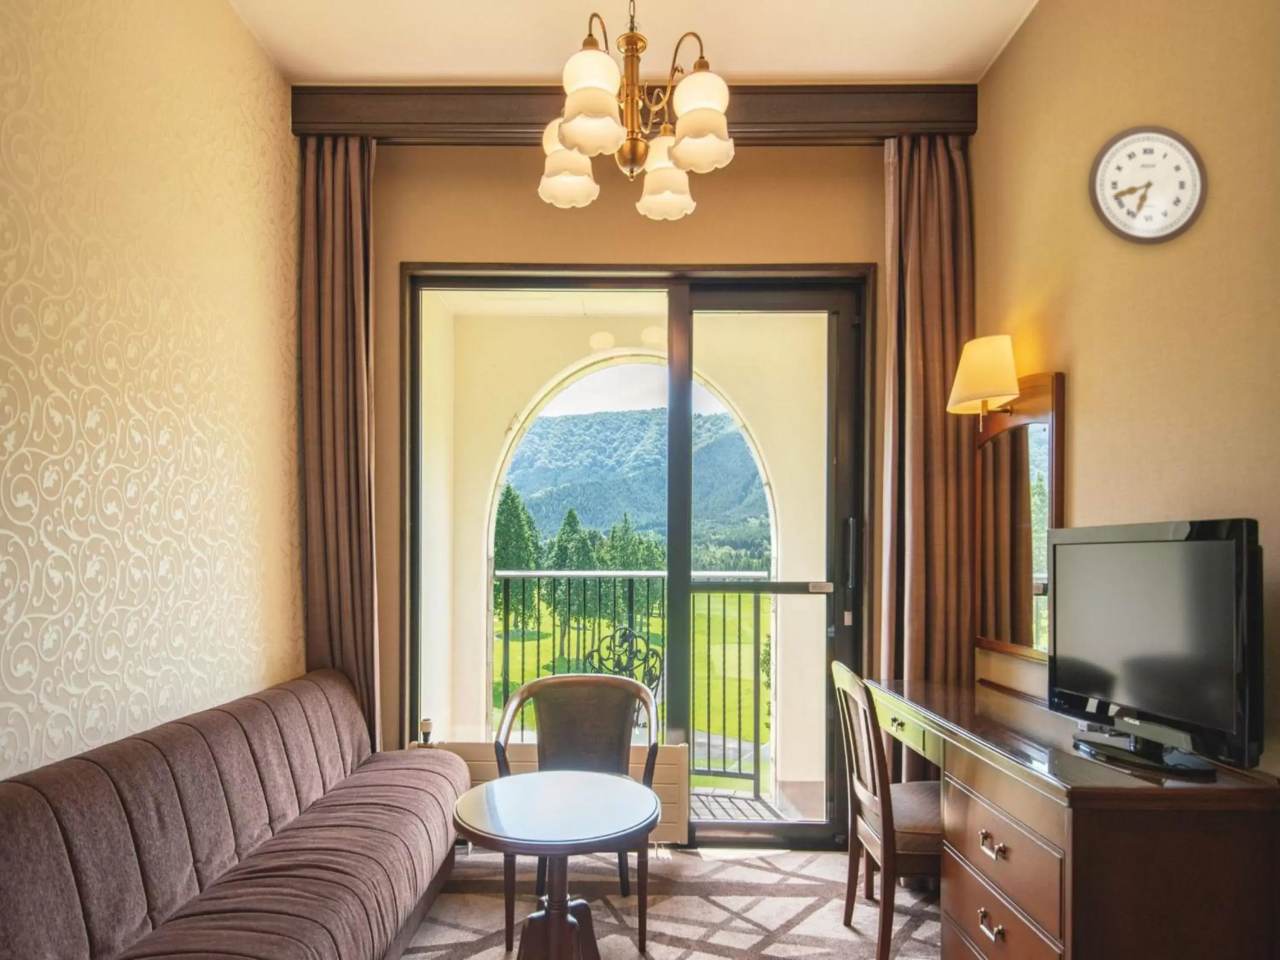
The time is 6:42
